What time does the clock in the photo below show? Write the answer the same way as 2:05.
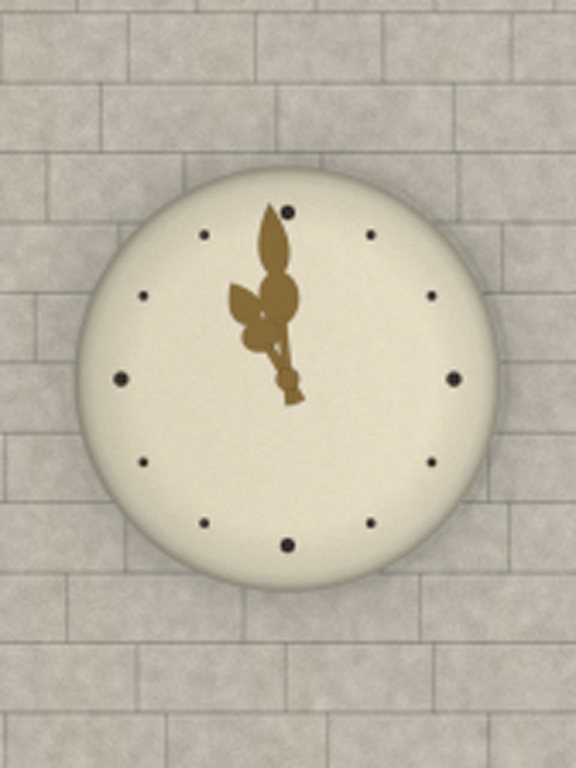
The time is 10:59
